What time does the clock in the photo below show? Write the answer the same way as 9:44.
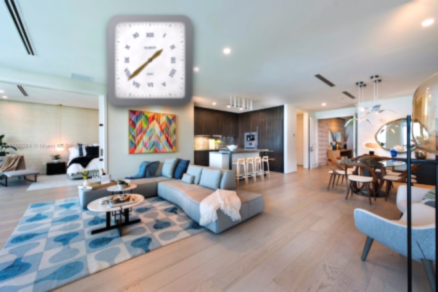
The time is 1:38
